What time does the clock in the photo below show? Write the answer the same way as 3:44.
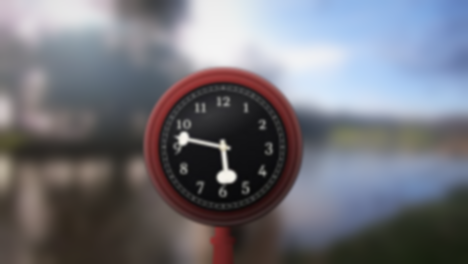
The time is 5:47
